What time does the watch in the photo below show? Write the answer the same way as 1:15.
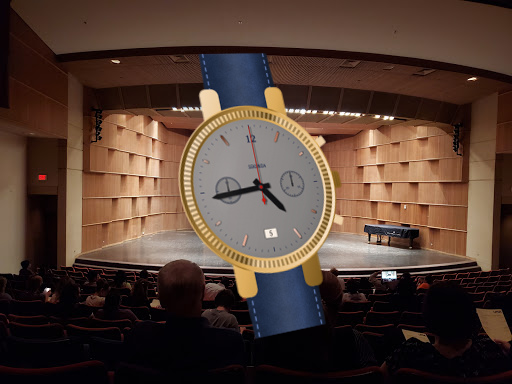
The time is 4:44
